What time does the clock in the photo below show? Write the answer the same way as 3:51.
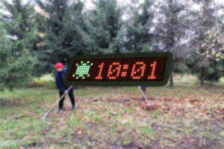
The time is 10:01
